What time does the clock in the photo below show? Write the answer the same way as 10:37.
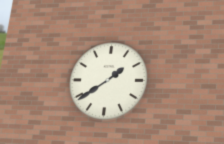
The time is 1:39
